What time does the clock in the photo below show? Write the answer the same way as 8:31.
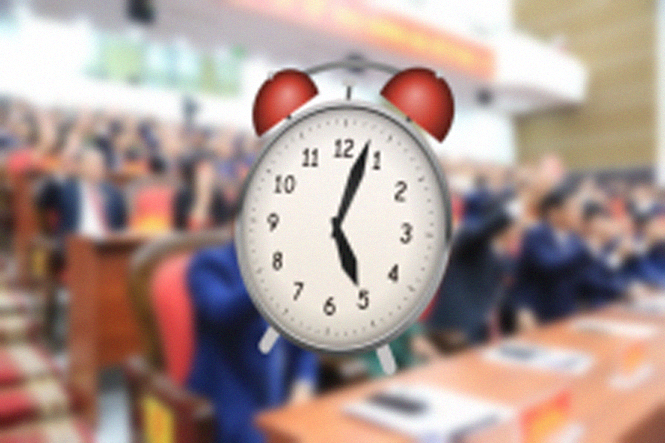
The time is 5:03
